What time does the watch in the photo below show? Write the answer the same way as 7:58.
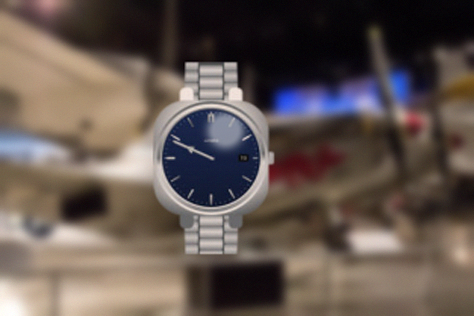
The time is 9:49
